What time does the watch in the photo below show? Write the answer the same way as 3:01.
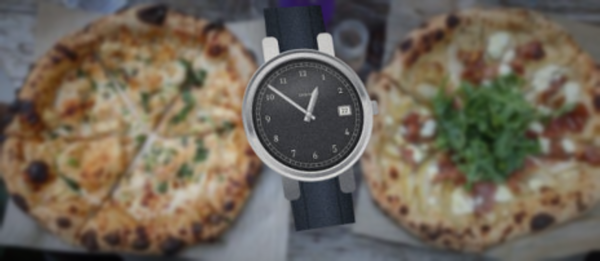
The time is 12:52
